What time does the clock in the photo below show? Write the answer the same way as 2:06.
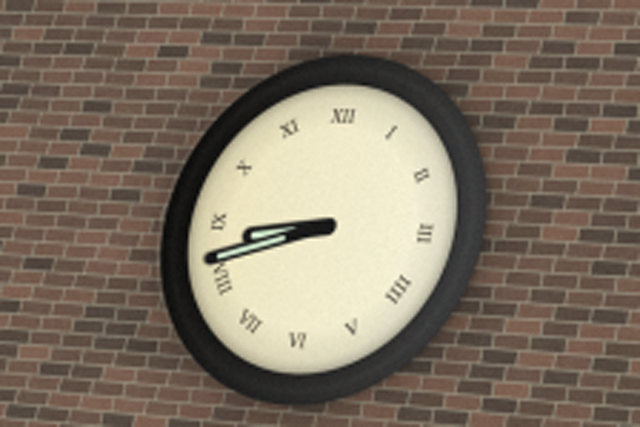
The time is 8:42
